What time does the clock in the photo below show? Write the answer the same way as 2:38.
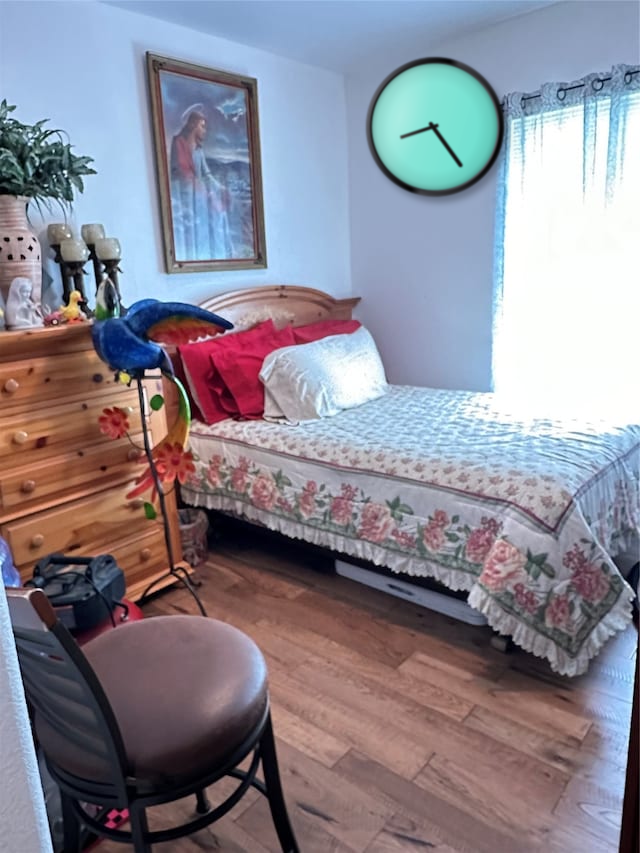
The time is 8:24
